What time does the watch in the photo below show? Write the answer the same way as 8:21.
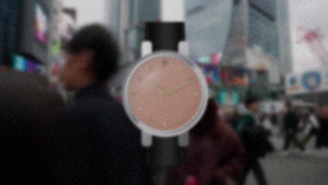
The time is 10:11
